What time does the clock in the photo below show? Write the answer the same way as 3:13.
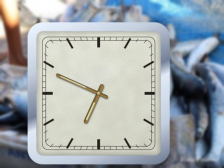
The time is 6:49
